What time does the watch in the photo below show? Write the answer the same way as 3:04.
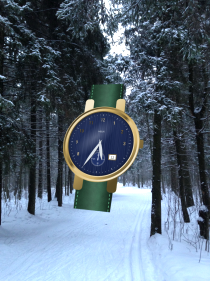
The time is 5:35
